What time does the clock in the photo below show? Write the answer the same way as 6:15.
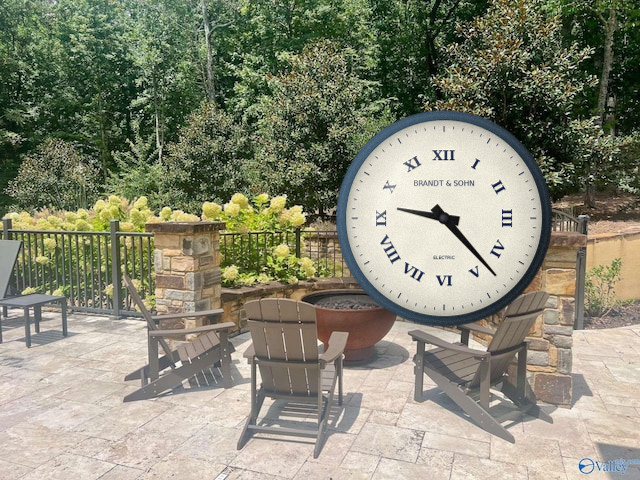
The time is 9:23
